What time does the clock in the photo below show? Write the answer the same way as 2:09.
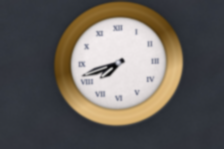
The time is 7:42
